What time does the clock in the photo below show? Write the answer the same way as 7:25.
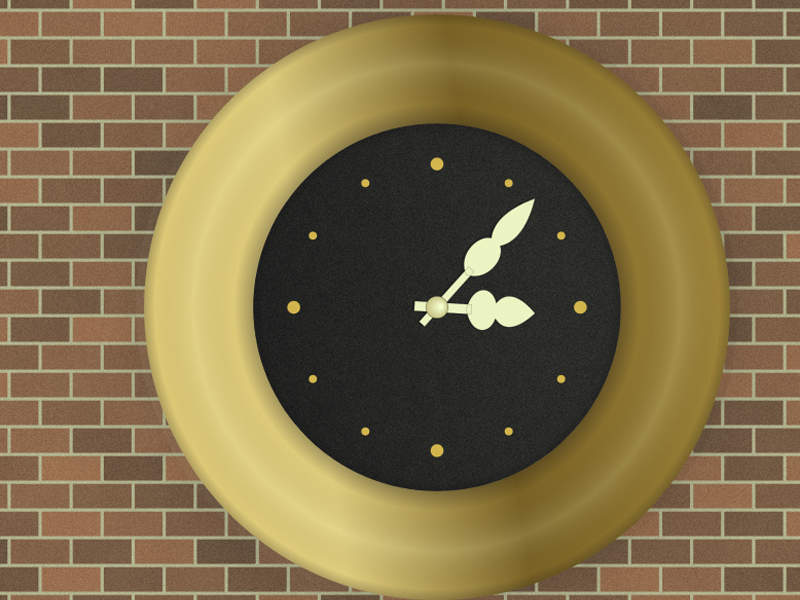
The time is 3:07
